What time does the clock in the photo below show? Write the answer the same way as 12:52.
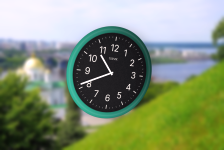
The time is 10:41
